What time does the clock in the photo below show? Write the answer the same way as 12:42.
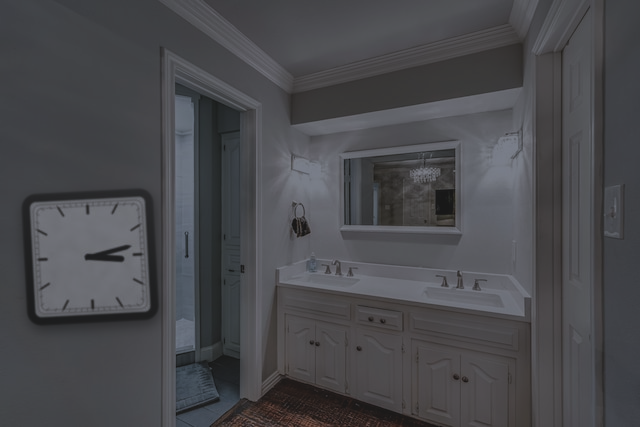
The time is 3:13
